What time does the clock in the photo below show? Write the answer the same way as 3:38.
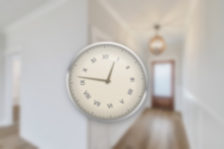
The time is 12:47
